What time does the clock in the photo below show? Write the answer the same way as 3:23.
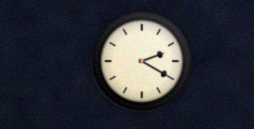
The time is 2:20
